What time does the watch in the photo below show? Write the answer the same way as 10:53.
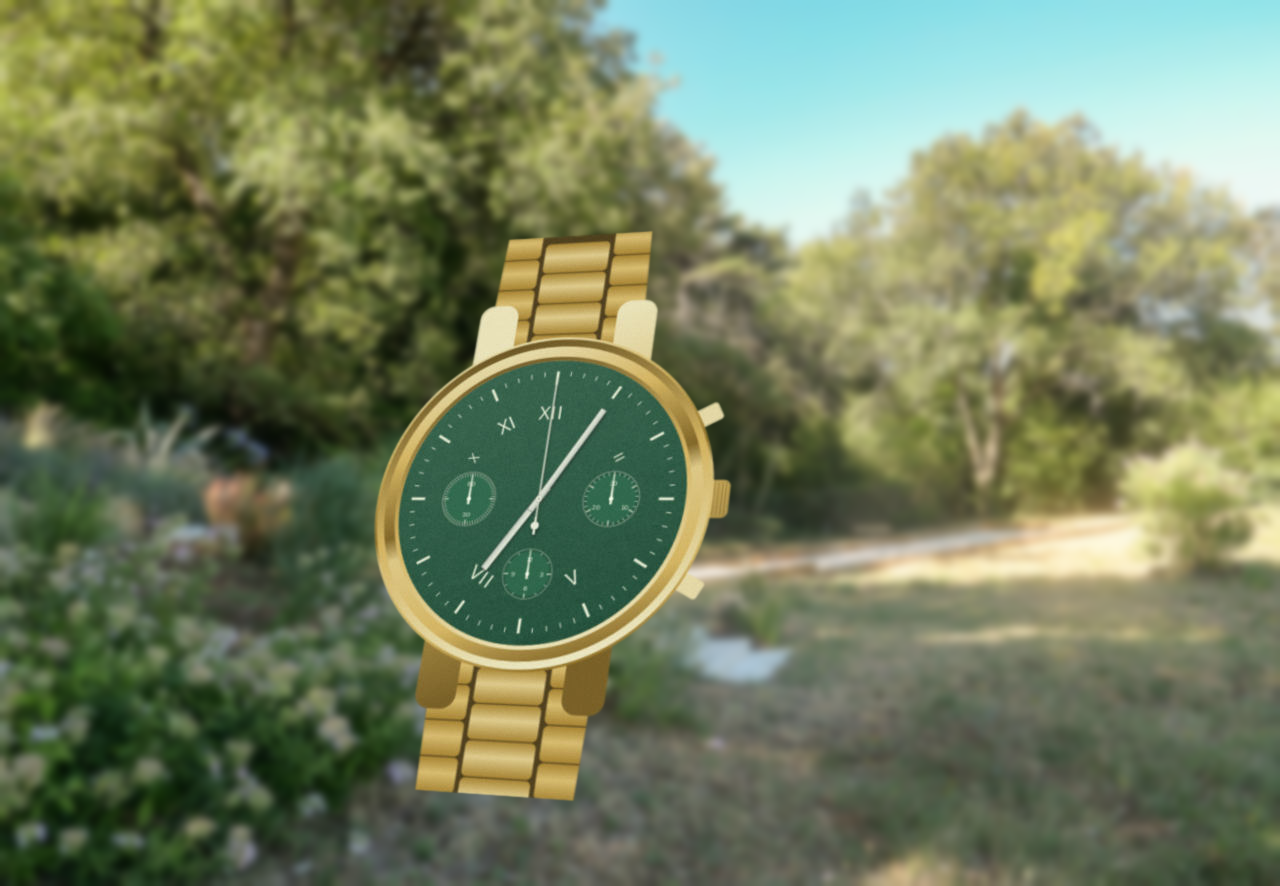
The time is 7:05
